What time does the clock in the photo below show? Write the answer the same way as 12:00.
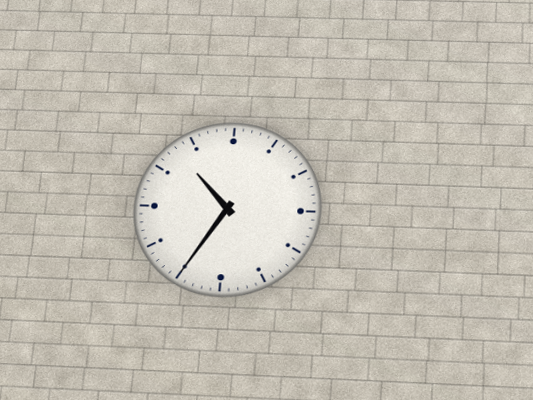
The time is 10:35
